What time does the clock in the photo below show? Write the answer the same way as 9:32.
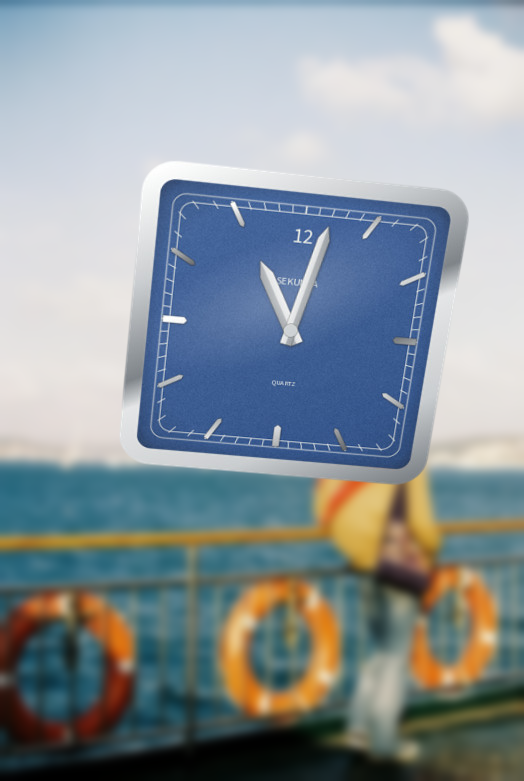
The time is 11:02
